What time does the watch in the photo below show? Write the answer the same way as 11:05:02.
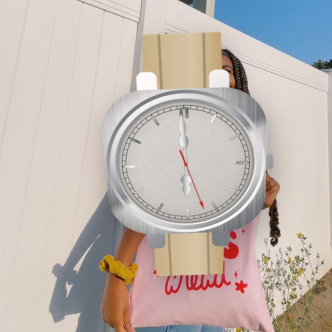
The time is 5:59:27
